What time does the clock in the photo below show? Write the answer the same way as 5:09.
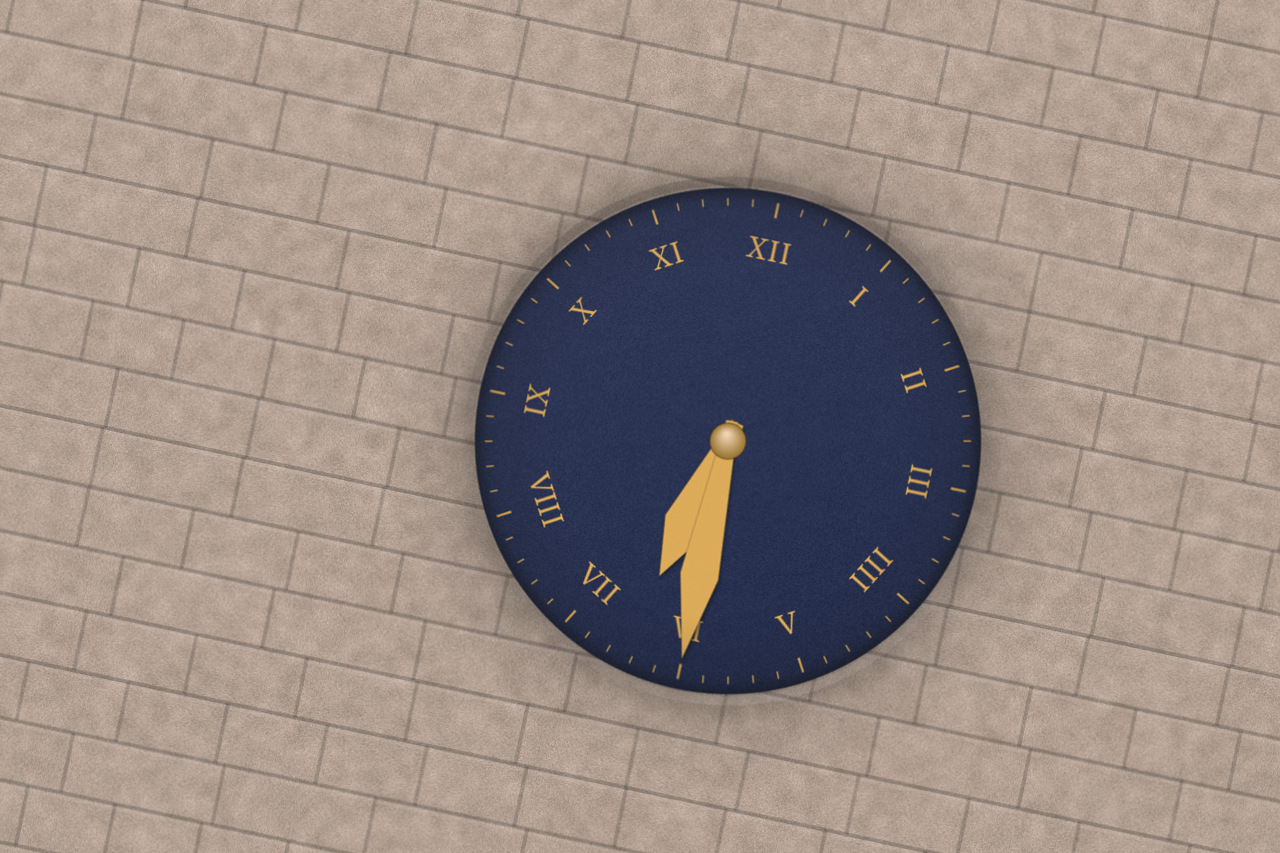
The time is 6:30
